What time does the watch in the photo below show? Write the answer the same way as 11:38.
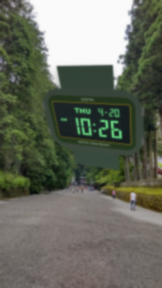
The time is 10:26
